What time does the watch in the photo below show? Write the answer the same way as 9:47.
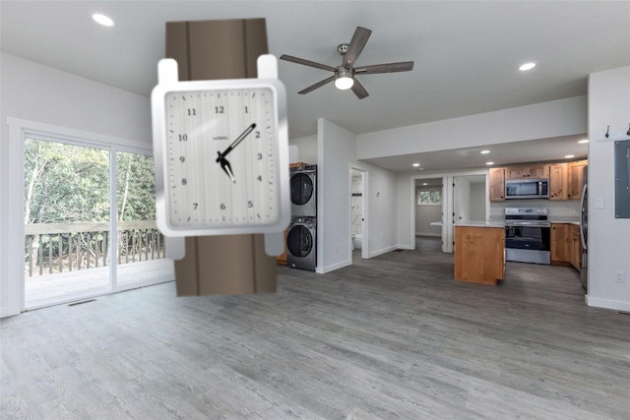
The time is 5:08
